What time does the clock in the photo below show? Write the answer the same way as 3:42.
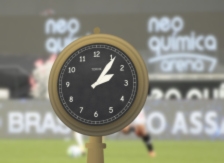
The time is 2:06
